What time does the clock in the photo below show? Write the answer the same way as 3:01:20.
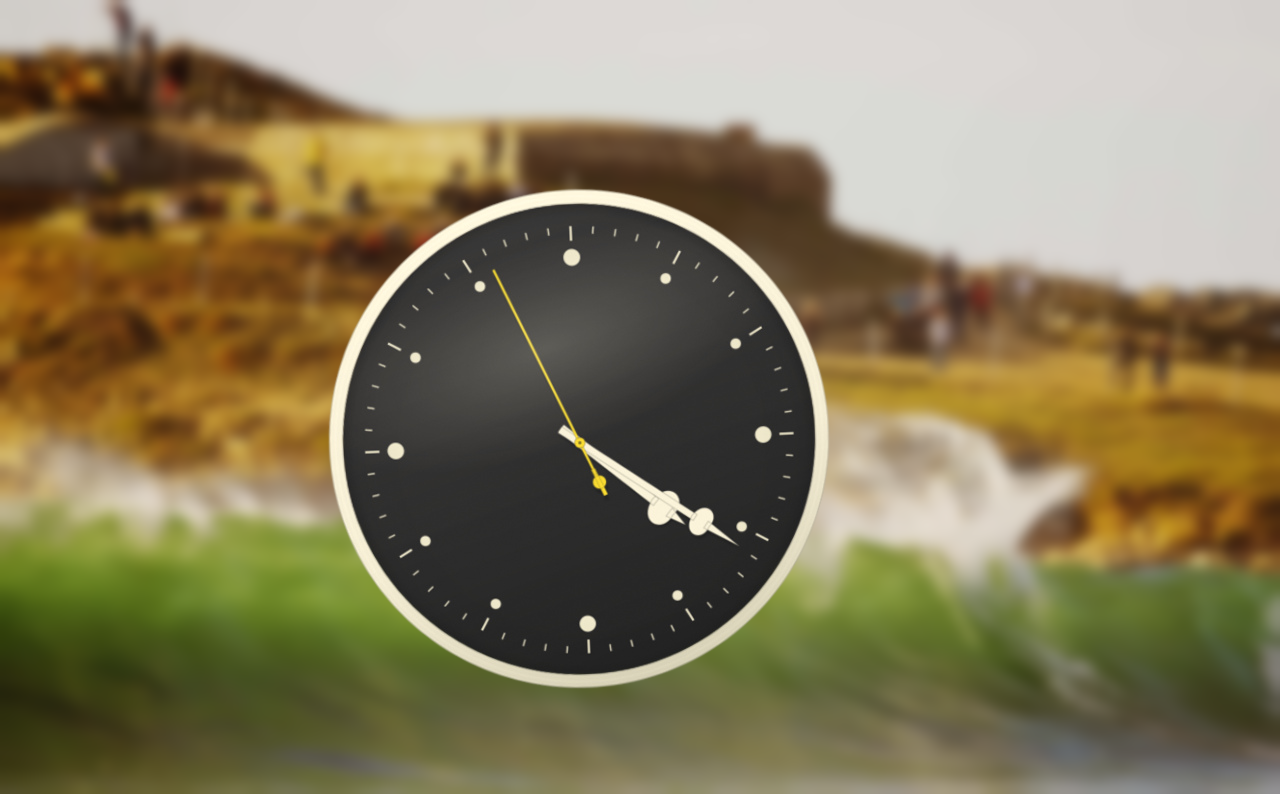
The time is 4:20:56
